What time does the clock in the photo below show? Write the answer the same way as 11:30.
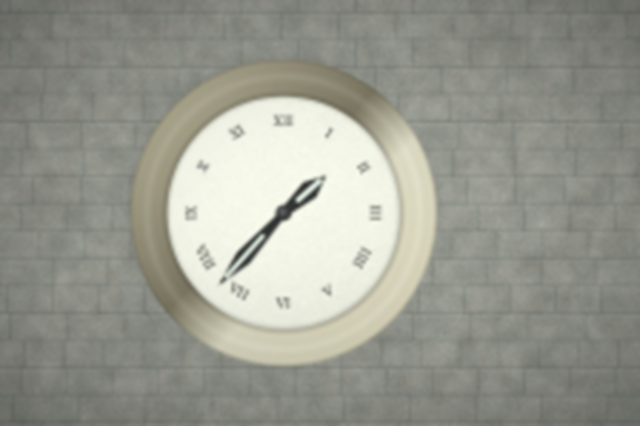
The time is 1:37
